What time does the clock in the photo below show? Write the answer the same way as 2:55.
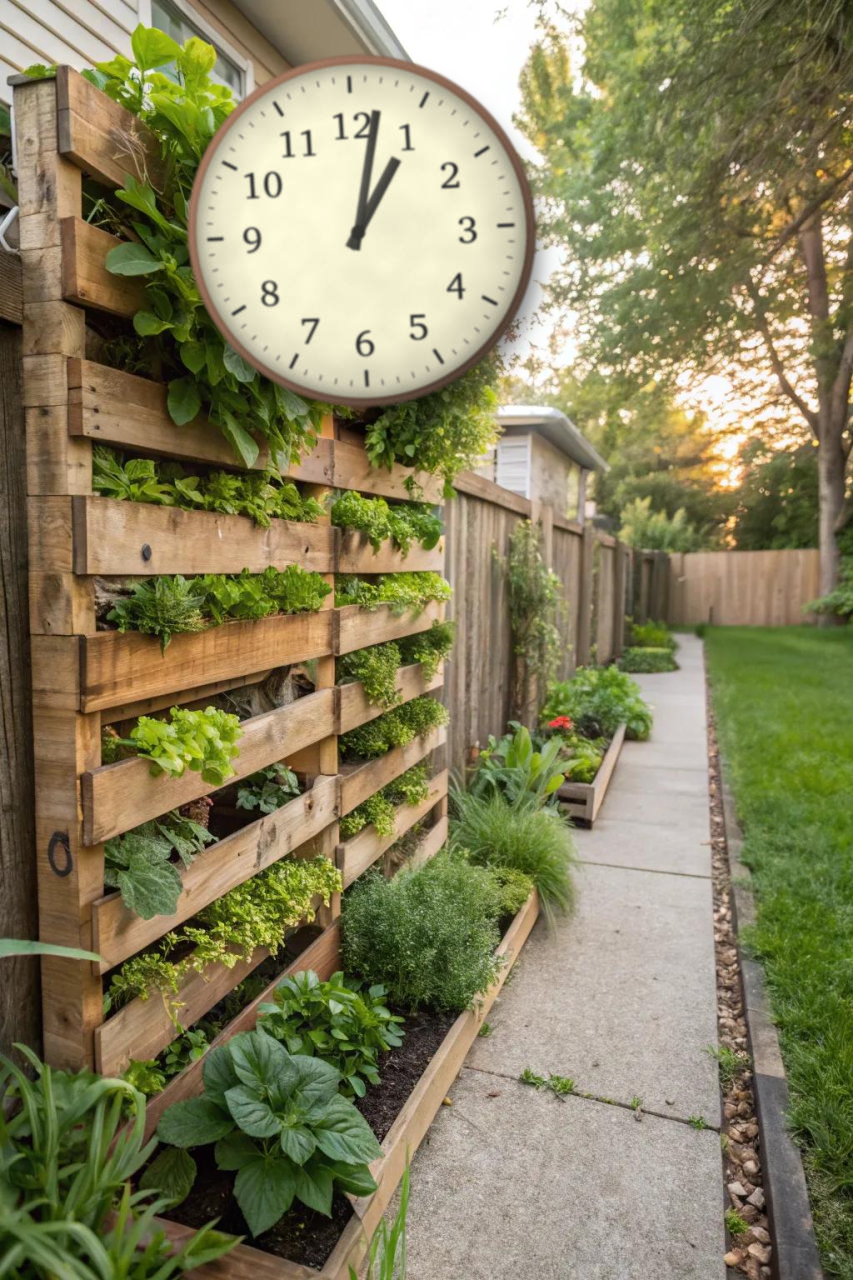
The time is 1:02
